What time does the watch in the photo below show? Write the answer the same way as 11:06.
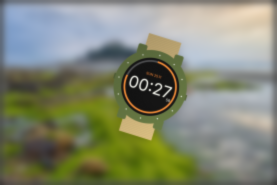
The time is 0:27
